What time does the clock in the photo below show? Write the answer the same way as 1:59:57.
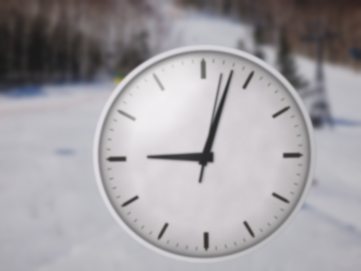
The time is 9:03:02
